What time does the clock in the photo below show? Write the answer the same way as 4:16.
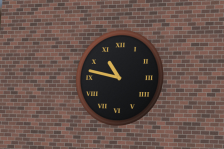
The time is 10:47
